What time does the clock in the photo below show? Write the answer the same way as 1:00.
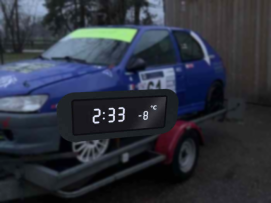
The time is 2:33
